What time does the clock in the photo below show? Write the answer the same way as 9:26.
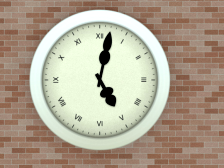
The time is 5:02
